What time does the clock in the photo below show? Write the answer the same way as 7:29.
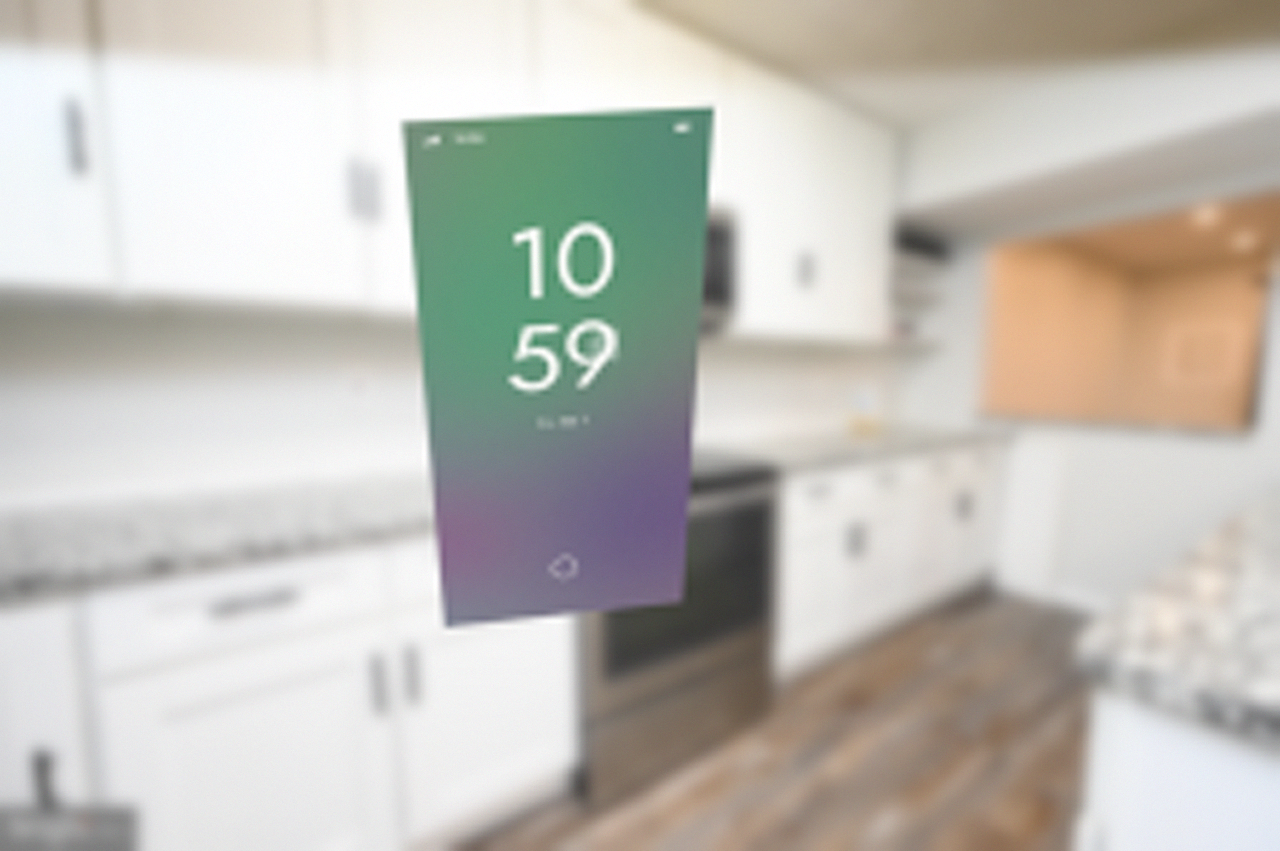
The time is 10:59
